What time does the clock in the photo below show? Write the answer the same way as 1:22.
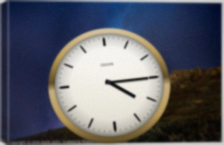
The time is 4:15
